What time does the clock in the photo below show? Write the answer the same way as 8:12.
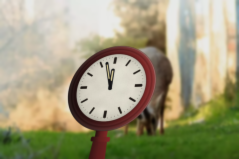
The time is 11:57
